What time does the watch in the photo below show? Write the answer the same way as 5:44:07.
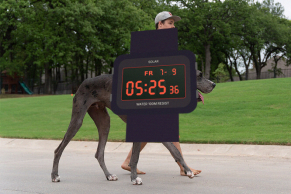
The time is 5:25:36
